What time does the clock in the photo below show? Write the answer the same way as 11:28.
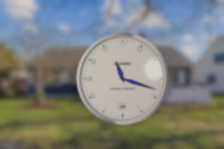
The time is 11:18
